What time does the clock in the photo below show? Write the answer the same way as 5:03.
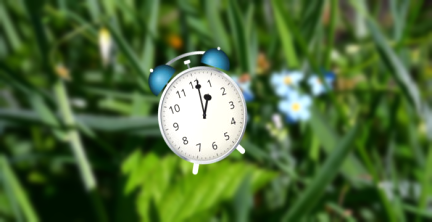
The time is 1:01
